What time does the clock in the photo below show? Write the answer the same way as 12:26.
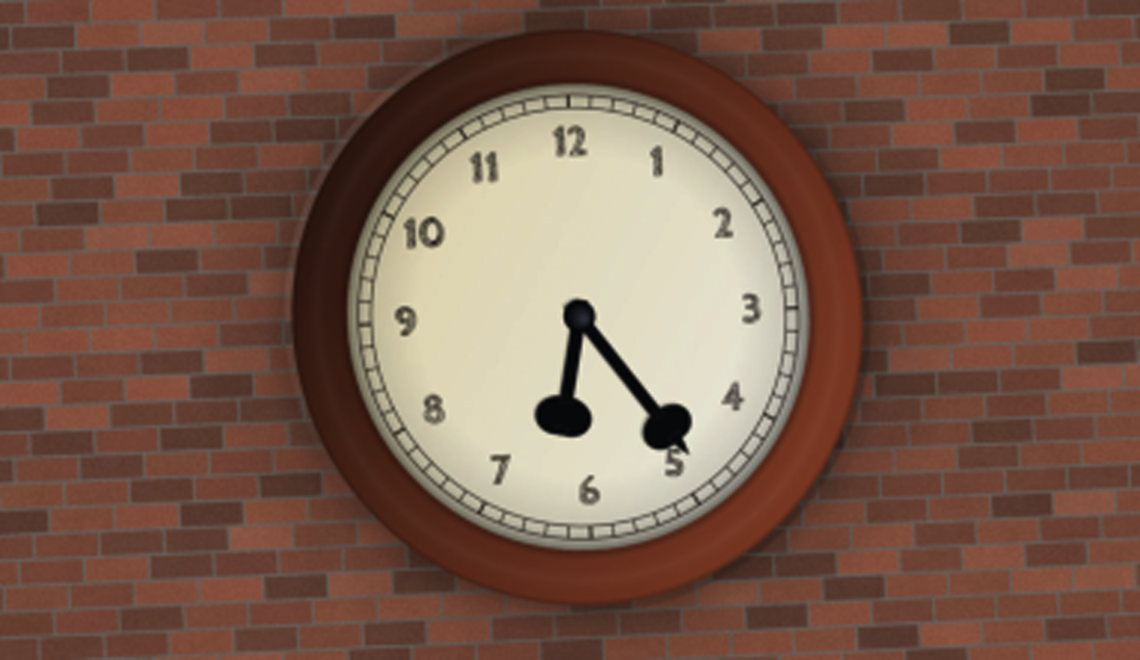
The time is 6:24
